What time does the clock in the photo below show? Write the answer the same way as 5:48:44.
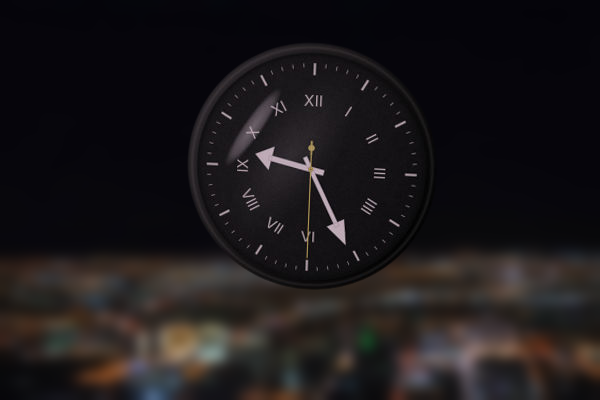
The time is 9:25:30
